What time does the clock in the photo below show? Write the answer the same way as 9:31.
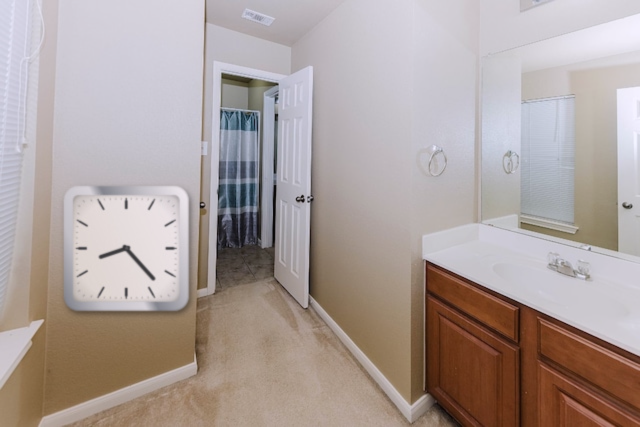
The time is 8:23
